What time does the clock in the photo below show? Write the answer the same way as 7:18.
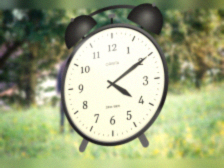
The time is 4:10
